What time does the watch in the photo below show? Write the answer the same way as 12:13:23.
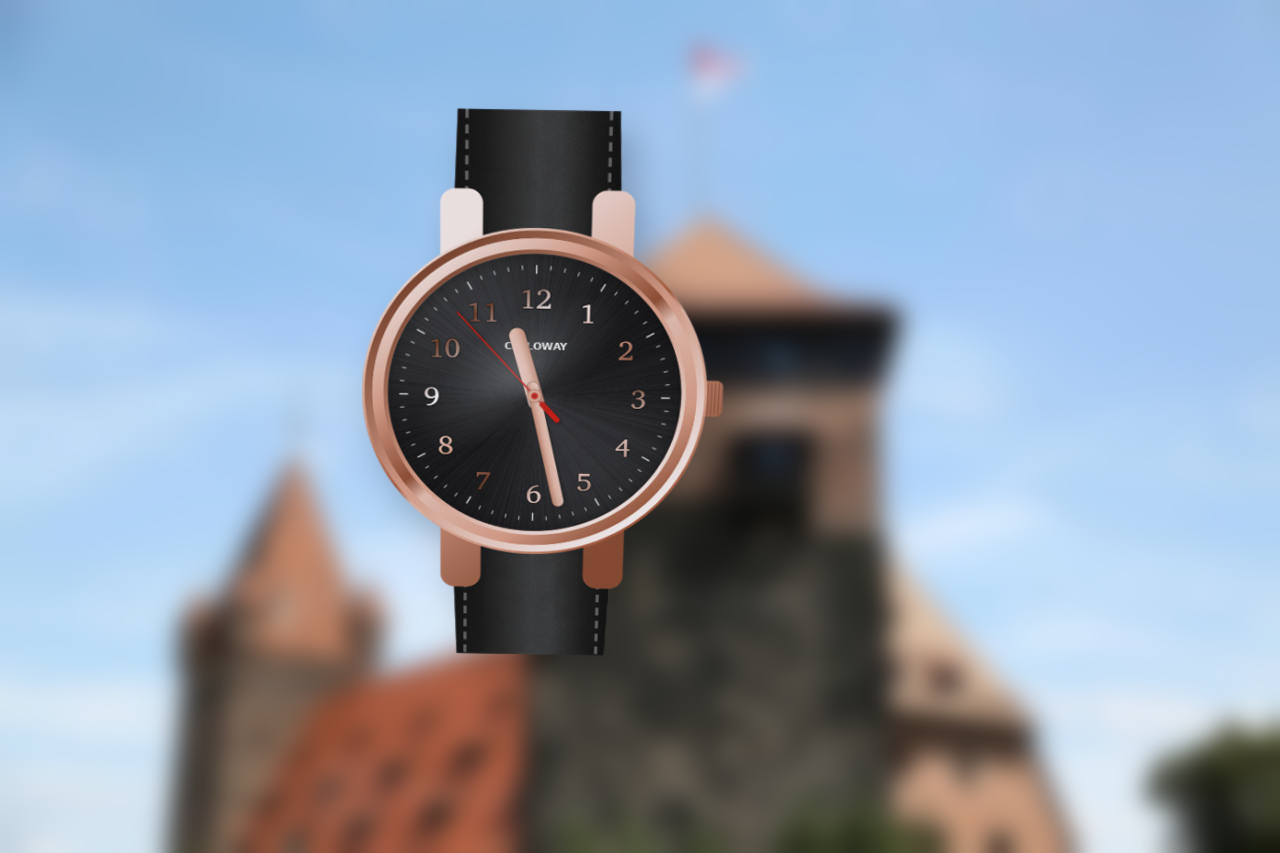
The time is 11:27:53
